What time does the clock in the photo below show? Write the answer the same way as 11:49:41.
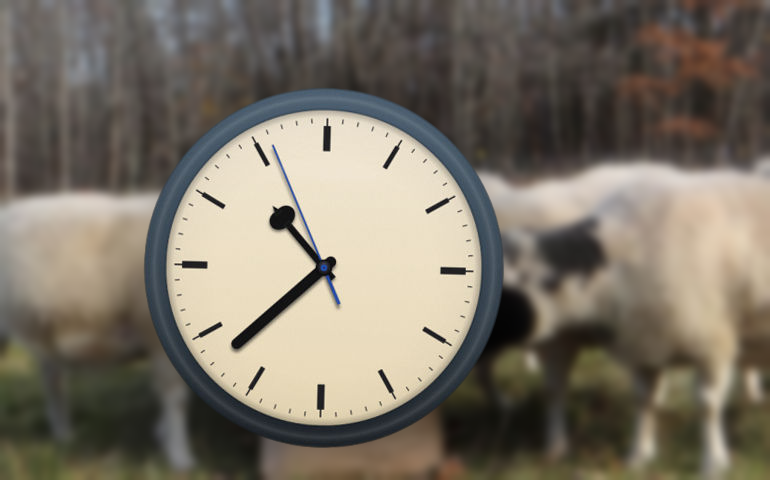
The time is 10:37:56
